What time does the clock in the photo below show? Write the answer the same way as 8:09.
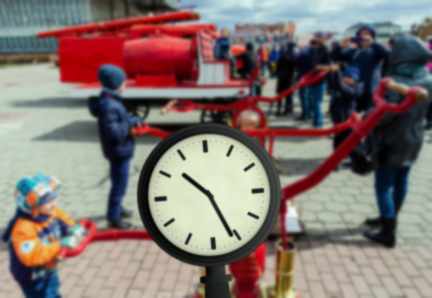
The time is 10:26
